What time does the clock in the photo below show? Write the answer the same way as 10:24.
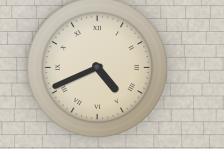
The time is 4:41
